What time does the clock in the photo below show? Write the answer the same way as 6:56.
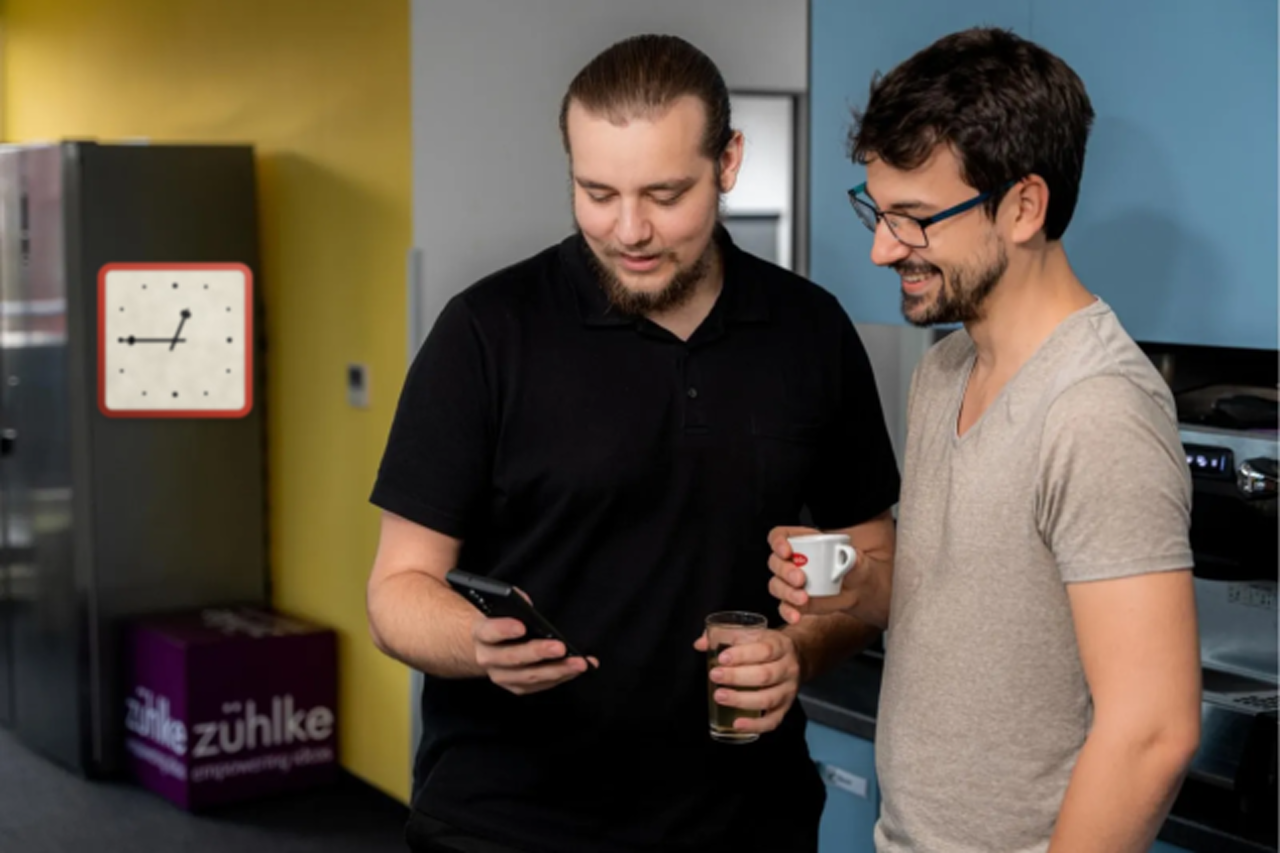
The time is 12:45
